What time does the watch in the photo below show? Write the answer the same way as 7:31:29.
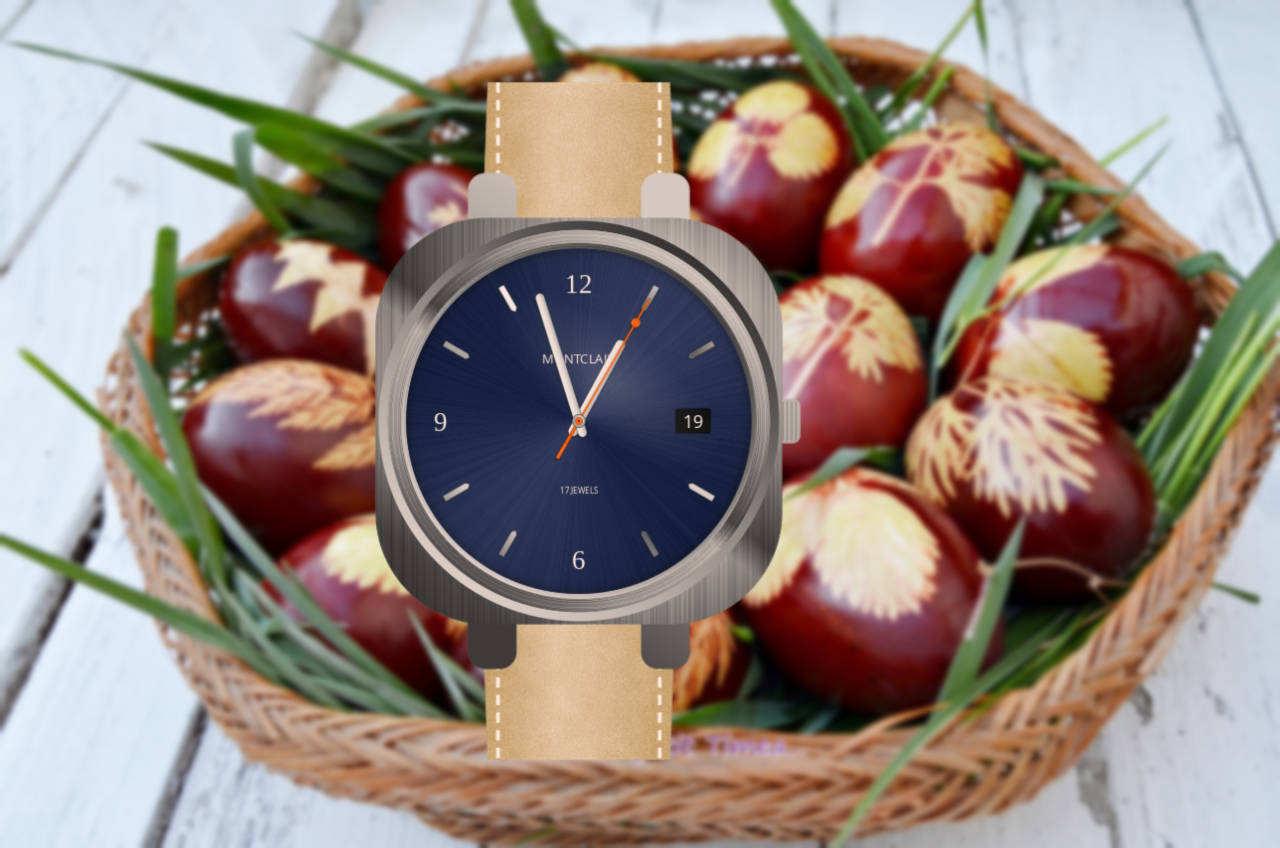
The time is 12:57:05
